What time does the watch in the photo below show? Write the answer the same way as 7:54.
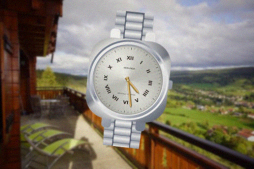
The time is 4:28
